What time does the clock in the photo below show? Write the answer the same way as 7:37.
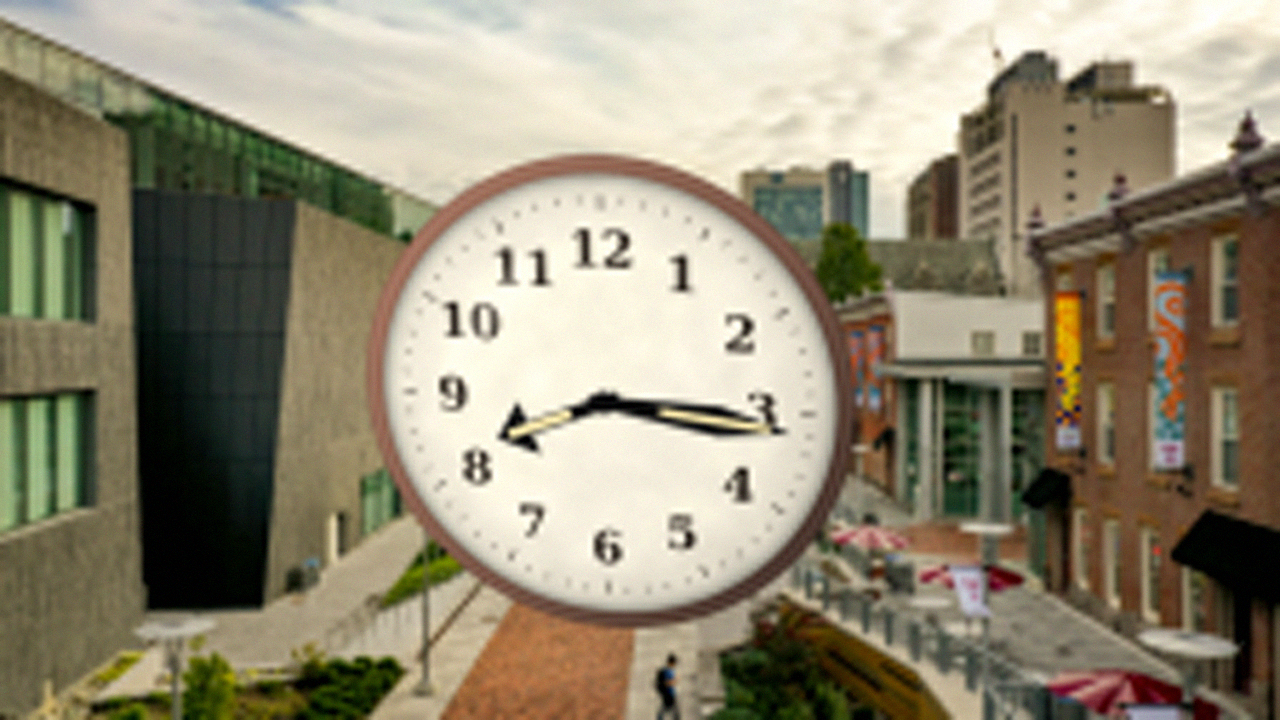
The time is 8:16
